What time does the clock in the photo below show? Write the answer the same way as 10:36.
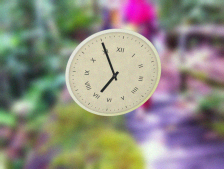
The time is 6:55
